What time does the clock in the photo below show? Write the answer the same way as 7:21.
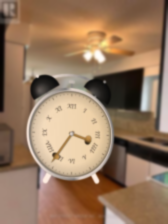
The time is 3:36
